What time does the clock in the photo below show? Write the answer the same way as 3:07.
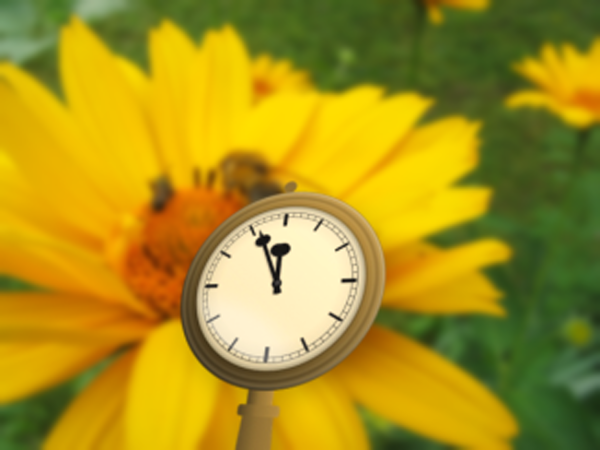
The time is 11:56
